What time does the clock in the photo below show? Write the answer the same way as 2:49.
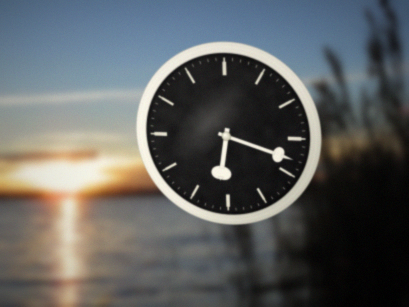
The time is 6:18
